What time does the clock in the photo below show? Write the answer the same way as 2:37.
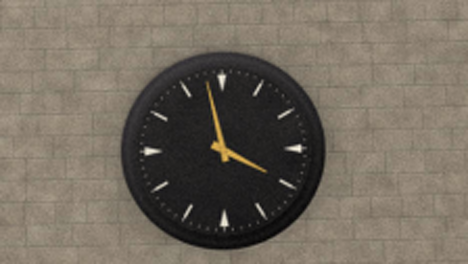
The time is 3:58
